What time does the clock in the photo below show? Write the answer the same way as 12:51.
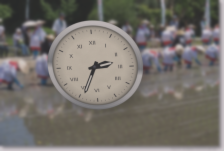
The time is 2:34
